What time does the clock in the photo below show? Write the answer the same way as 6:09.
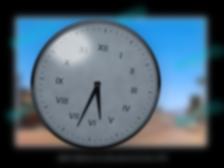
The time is 5:33
